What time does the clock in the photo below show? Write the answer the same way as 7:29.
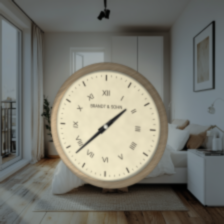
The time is 1:38
